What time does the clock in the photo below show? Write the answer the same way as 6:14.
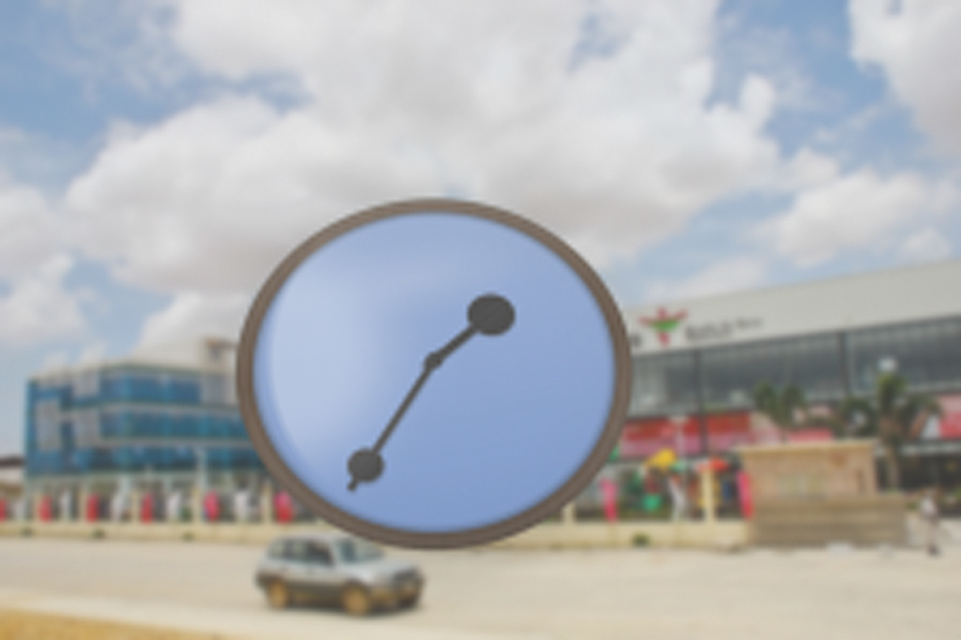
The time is 1:35
